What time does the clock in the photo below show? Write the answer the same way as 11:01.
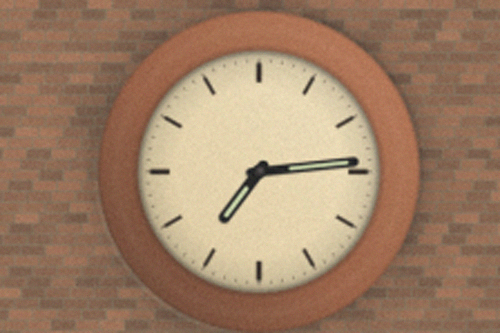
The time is 7:14
